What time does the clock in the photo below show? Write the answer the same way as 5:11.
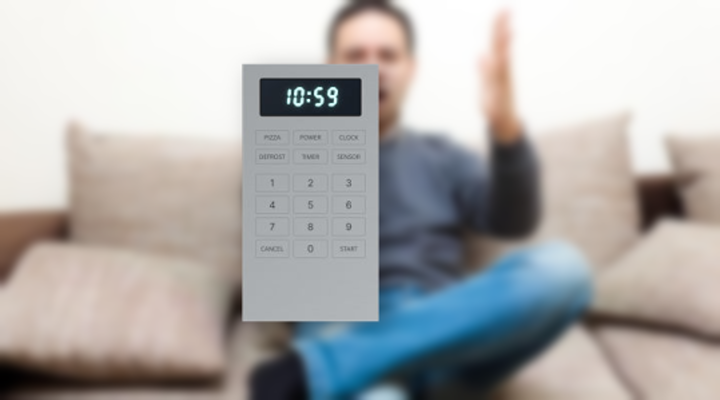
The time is 10:59
